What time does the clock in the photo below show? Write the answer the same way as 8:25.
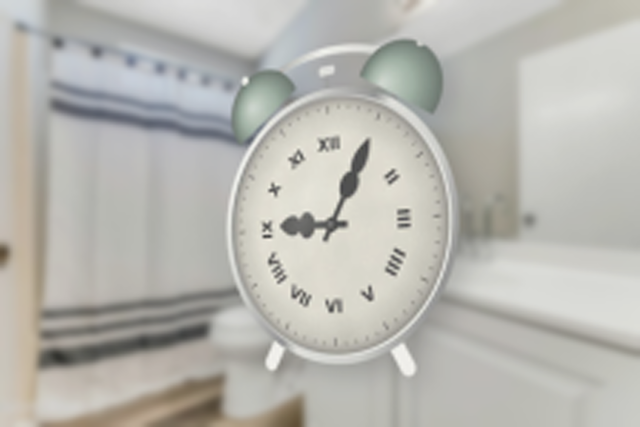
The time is 9:05
